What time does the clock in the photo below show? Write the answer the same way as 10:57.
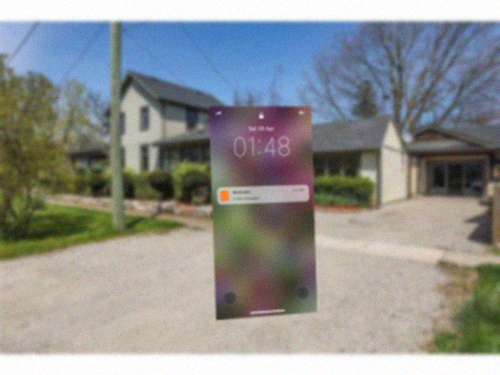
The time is 1:48
